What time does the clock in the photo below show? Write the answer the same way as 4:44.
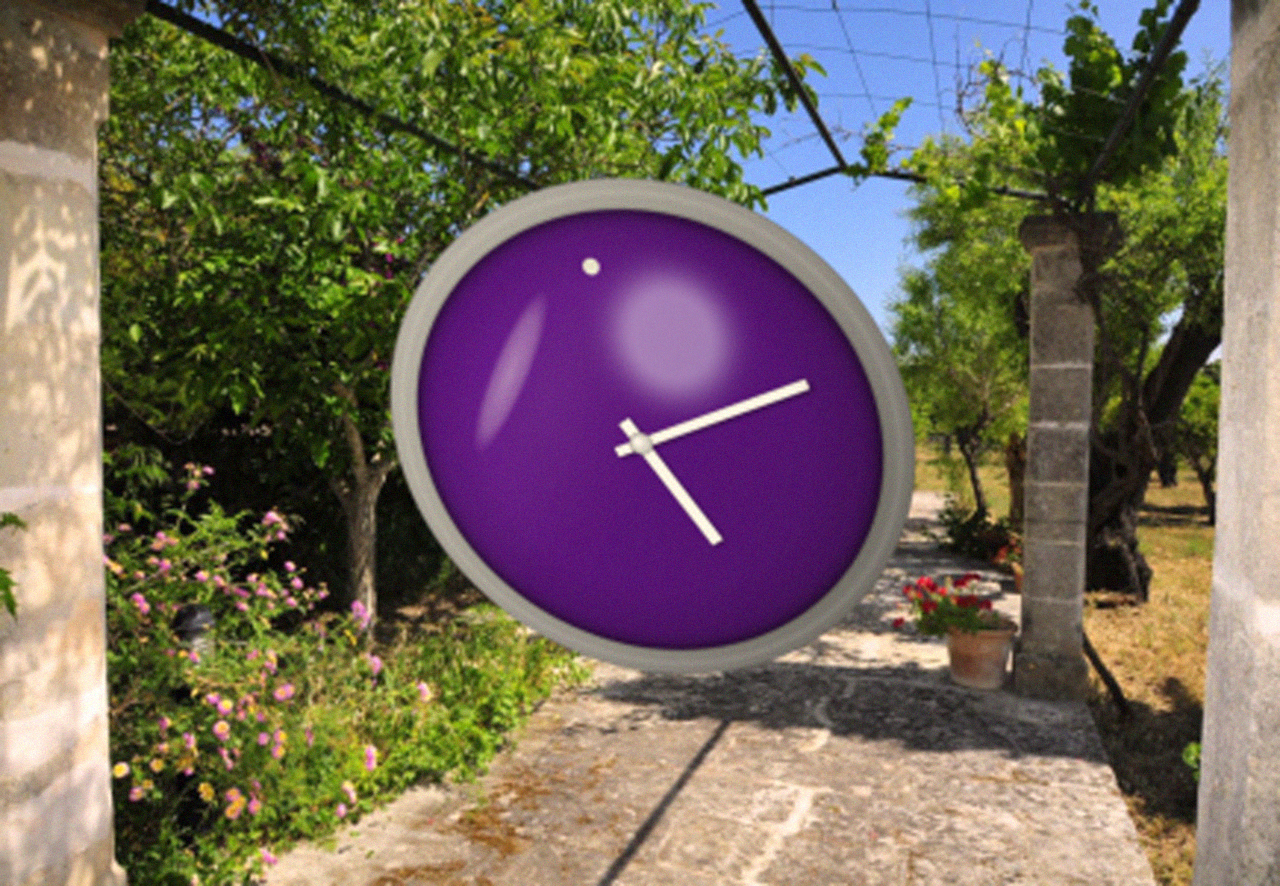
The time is 5:13
